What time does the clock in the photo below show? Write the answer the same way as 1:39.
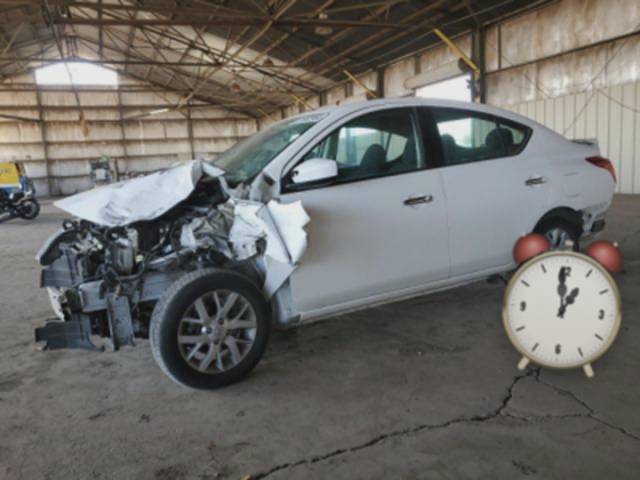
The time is 12:59
